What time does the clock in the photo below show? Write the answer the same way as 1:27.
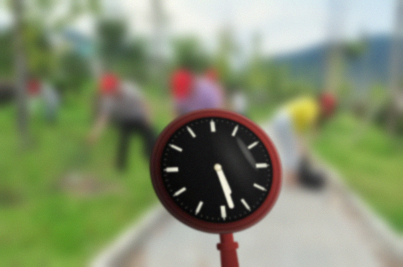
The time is 5:28
